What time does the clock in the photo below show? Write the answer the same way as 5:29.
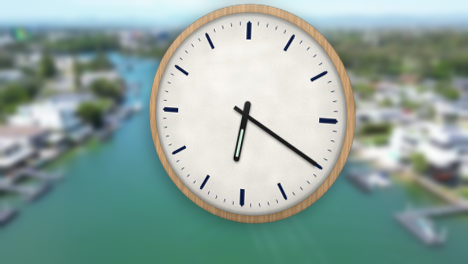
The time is 6:20
